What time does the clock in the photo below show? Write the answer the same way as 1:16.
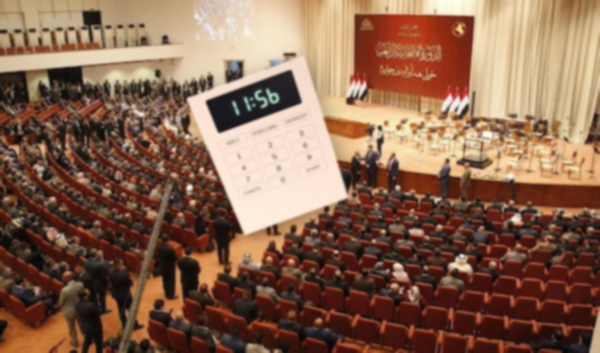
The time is 11:56
